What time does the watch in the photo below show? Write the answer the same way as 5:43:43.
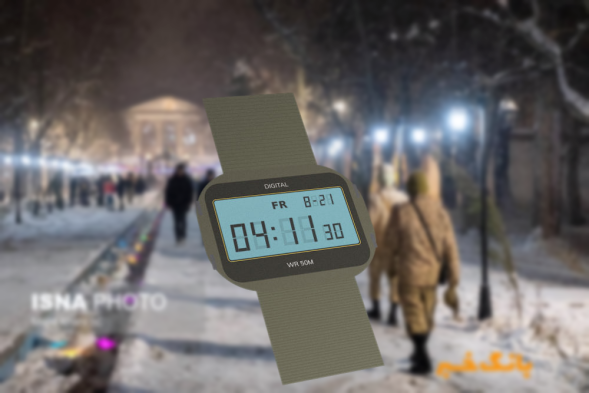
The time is 4:11:30
